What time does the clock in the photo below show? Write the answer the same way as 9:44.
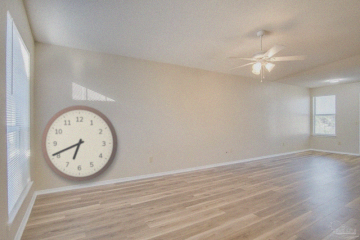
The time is 6:41
